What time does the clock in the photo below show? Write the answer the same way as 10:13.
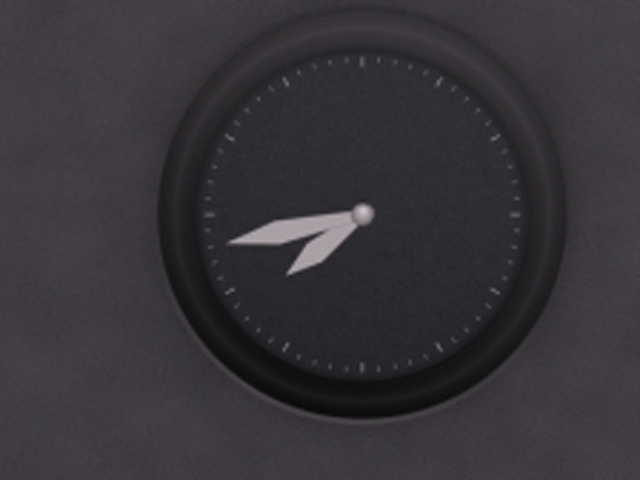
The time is 7:43
